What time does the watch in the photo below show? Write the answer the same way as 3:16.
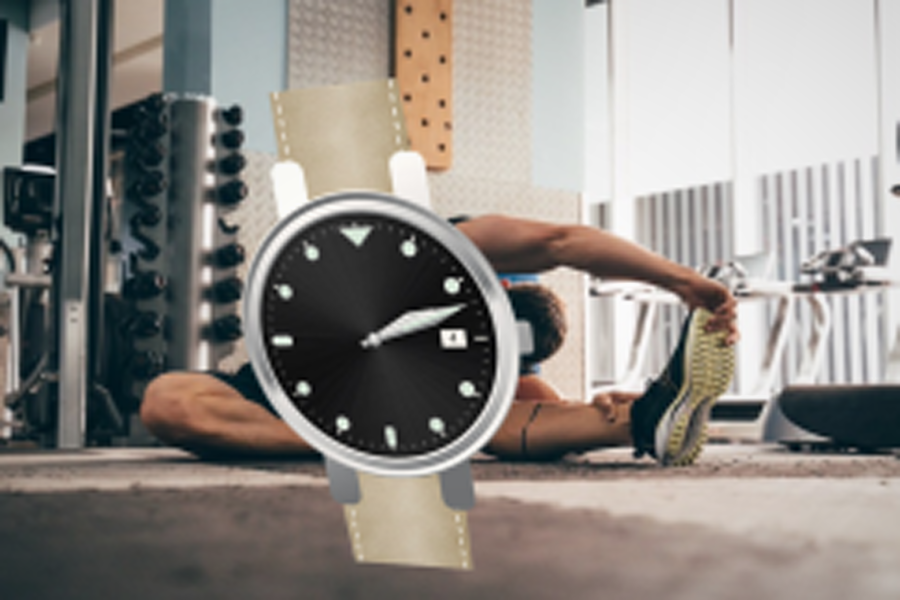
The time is 2:12
